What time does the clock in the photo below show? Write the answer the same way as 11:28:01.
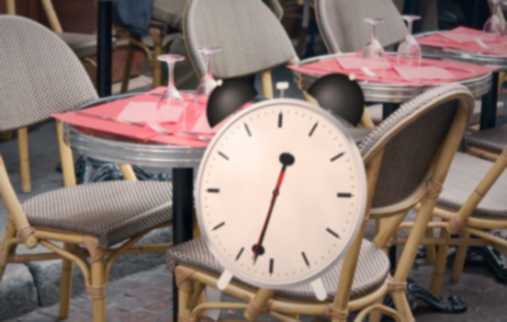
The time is 12:32:33
